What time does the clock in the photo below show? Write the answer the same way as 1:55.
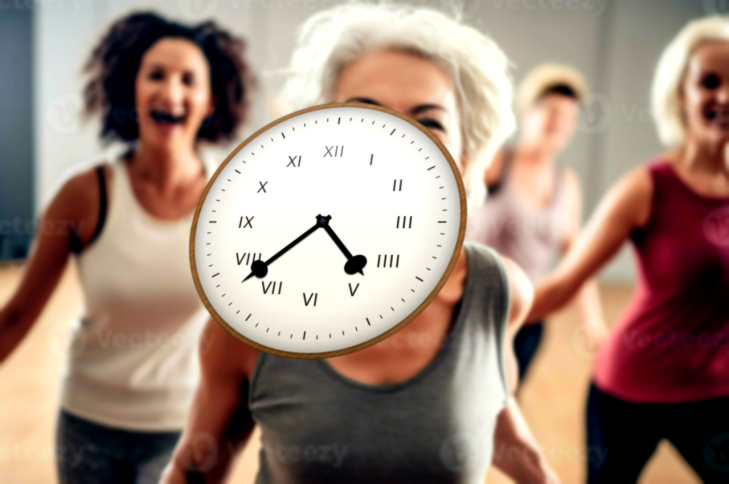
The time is 4:38
